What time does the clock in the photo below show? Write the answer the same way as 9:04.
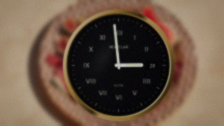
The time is 2:59
